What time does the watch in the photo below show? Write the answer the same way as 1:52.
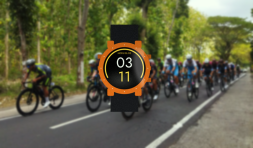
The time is 3:11
